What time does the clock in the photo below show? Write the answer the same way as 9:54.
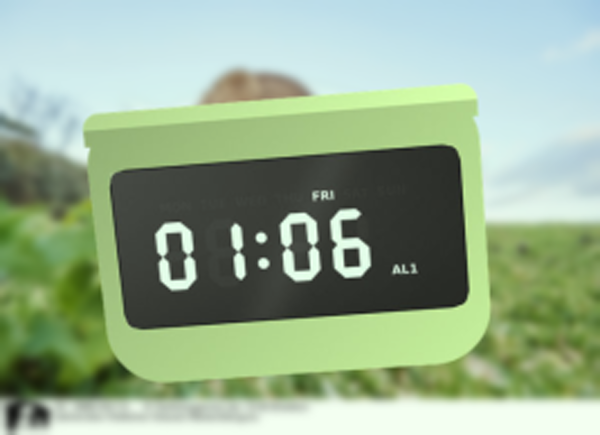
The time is 1:06
